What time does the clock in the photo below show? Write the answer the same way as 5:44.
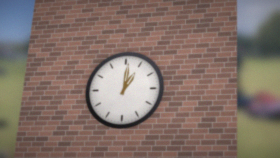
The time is 1:01
